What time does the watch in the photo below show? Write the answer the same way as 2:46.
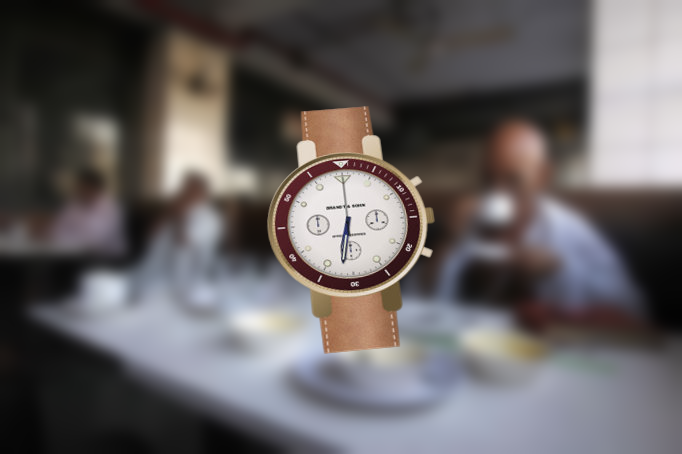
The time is 6:32
